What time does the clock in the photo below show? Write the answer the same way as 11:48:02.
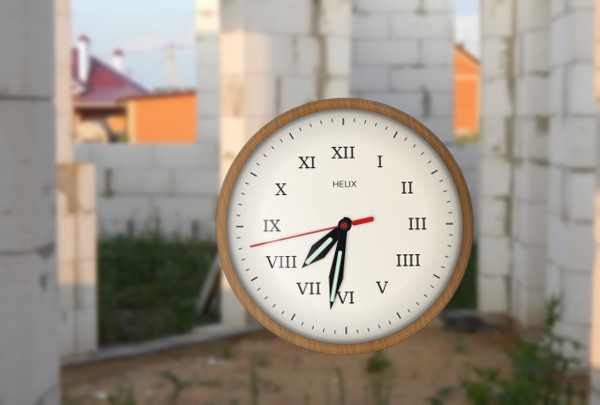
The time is 7:31:43
